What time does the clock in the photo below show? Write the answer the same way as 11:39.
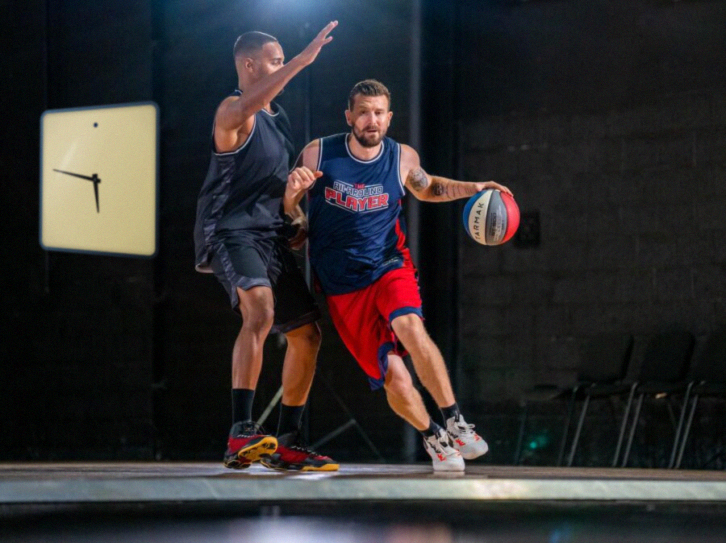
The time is 5:47
